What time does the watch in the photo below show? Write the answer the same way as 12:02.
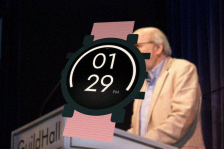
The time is 1:29
